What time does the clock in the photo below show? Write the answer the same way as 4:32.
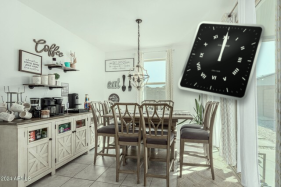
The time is 12:00
